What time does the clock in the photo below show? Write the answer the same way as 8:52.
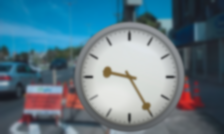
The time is 9:25
